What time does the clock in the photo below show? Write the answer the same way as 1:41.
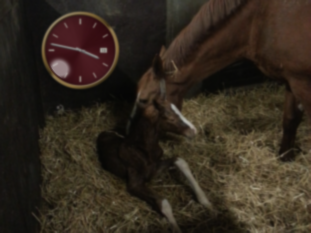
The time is 3:47
